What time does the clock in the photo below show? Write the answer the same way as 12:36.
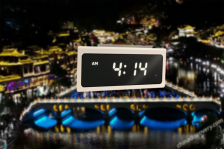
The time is 4:14
